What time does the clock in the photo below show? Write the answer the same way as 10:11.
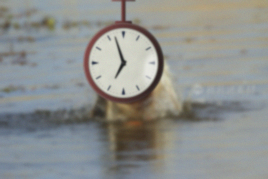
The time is 6:57
